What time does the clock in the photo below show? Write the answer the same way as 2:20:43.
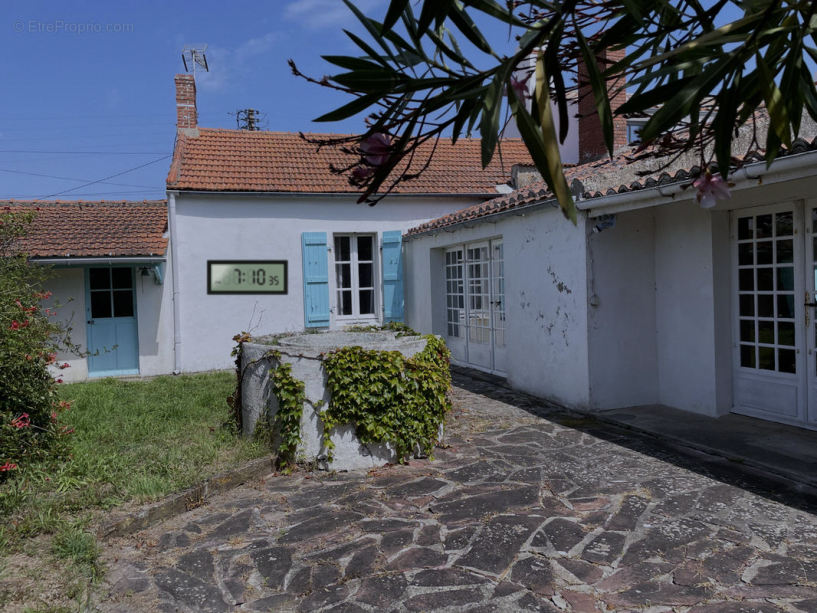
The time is 7:10:35
